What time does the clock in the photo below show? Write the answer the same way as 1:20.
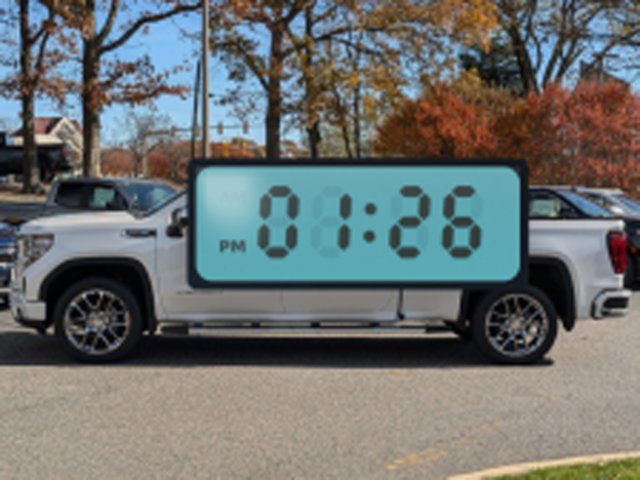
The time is 1:26
